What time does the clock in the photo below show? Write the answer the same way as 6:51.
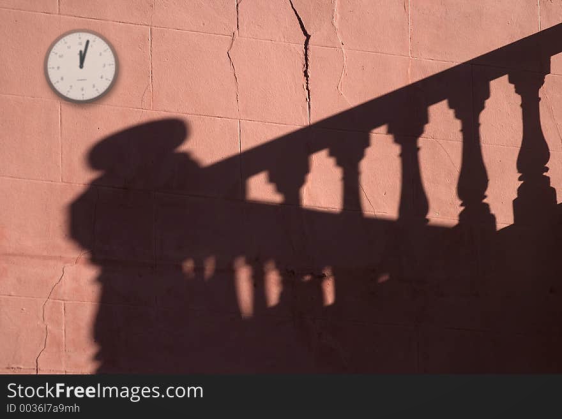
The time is 12:03
